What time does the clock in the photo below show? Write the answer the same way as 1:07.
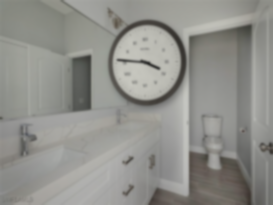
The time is 3:46
